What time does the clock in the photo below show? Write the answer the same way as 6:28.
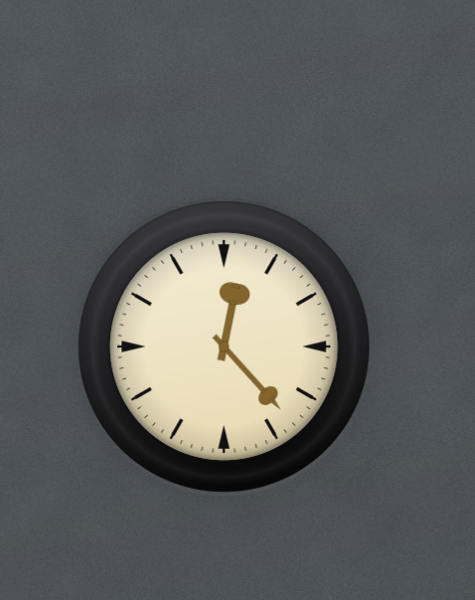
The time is 12:23
